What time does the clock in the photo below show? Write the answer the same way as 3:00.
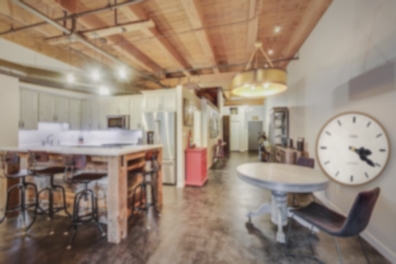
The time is 3:21
